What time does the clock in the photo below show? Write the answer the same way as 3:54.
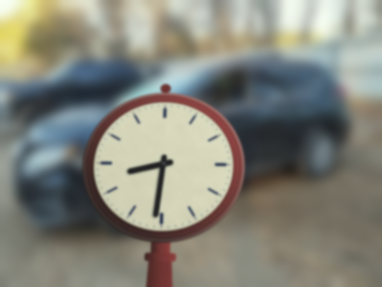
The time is 8:31
